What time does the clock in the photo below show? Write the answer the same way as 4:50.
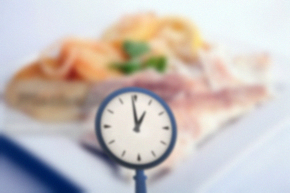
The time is 12:59
